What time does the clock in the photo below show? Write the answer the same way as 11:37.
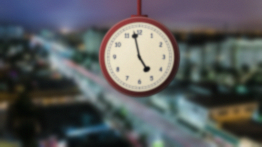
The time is 4:58
